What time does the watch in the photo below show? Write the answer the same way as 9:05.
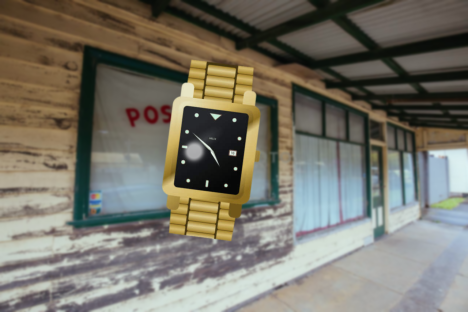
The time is 4:51
